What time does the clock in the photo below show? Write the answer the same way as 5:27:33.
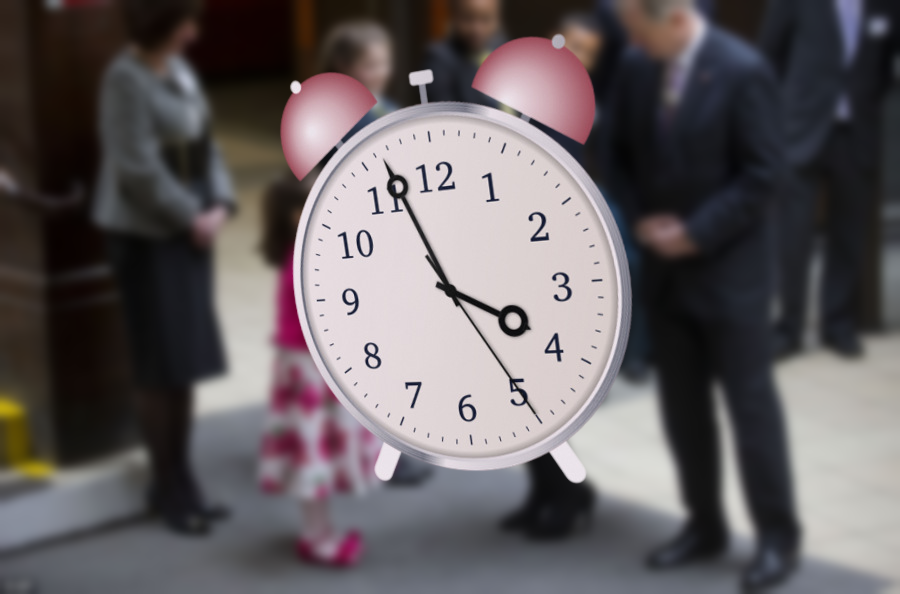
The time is 3:56:25
